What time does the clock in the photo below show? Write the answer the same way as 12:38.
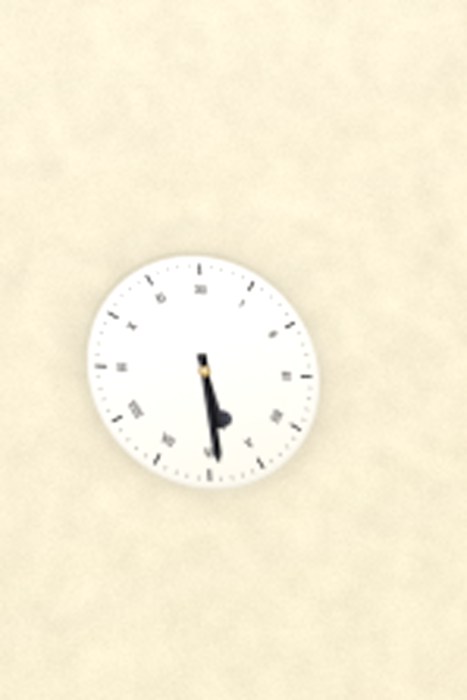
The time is 5:29
